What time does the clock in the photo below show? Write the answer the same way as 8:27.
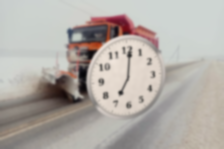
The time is 7:01
